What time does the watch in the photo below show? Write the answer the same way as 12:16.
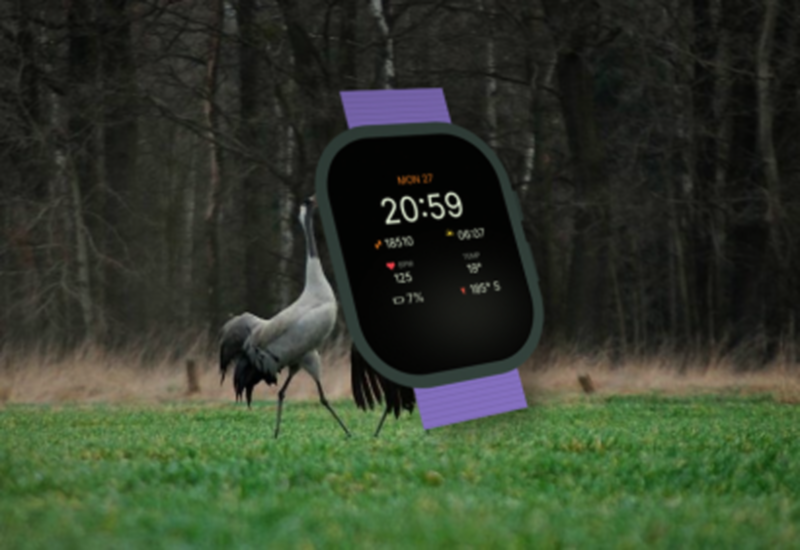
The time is 20:59
